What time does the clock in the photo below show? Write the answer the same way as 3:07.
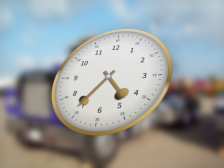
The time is 4:36
